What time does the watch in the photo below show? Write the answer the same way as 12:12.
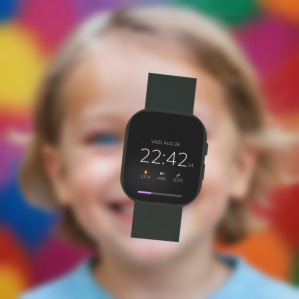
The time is 22:42
